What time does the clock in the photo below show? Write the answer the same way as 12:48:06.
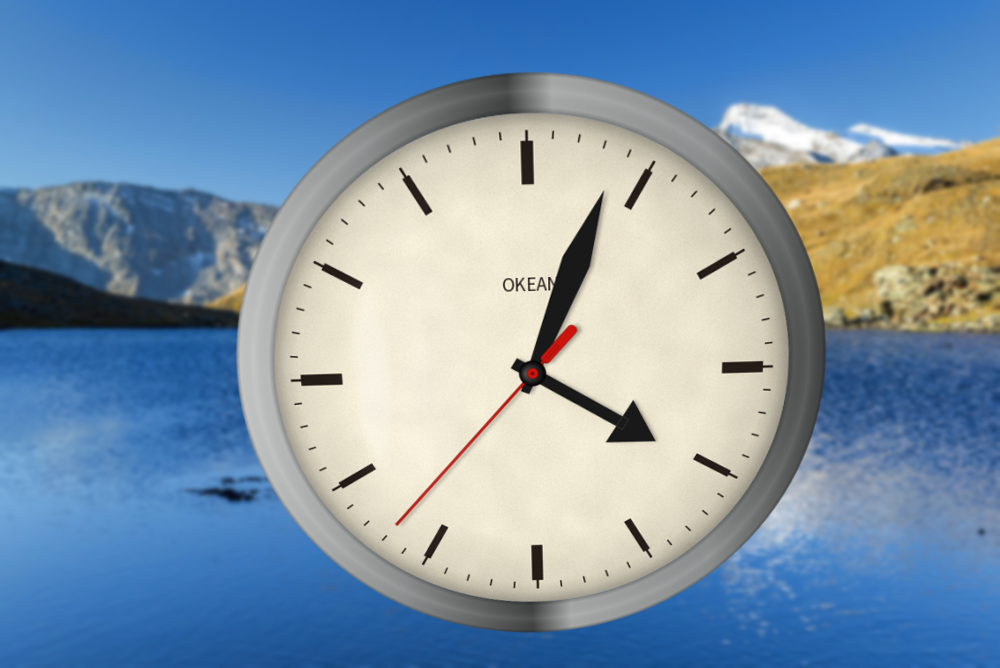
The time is 4:03:37
